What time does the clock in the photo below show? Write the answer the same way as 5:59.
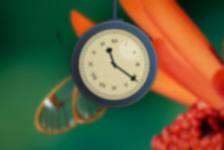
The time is 11:21
